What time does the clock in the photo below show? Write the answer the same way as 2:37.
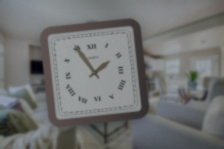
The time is 1:55
